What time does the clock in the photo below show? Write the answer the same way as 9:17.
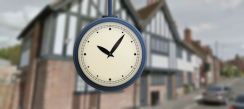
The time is 10:06
